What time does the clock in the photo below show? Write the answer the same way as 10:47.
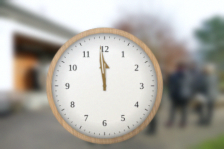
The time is 11:59
